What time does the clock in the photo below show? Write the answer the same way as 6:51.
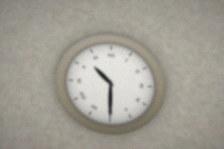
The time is 10:30
